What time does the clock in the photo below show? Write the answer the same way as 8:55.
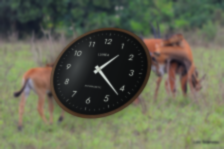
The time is 1:22
